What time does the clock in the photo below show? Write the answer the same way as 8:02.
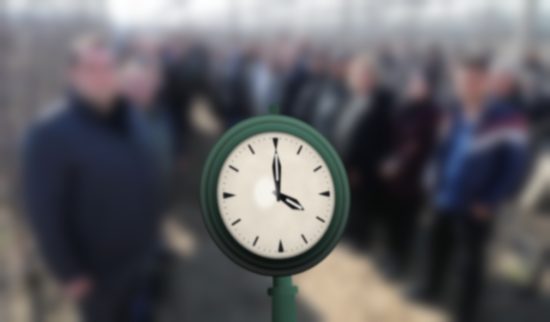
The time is 4:00
